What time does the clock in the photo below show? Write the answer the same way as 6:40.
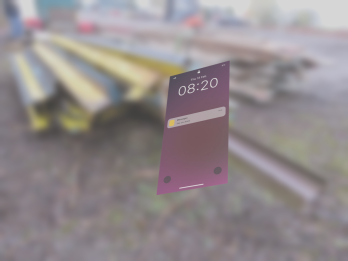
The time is 8:20
